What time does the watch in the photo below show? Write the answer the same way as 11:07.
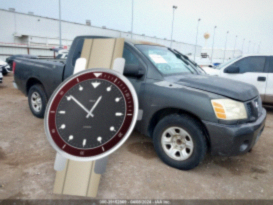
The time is 12:51
